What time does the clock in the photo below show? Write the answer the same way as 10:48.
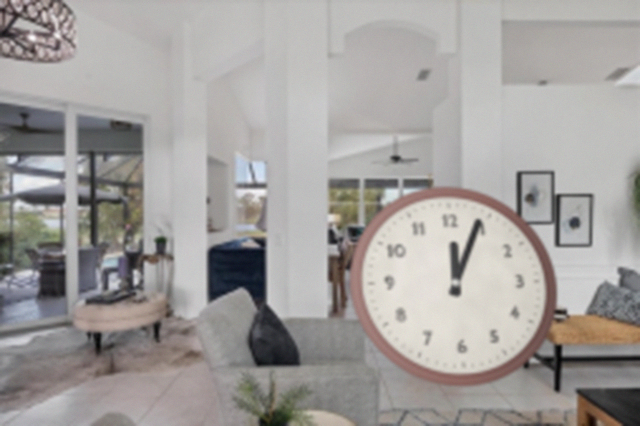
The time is 12:04
